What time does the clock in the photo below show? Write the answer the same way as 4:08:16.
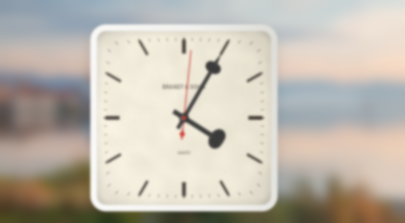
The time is 4:05:01
